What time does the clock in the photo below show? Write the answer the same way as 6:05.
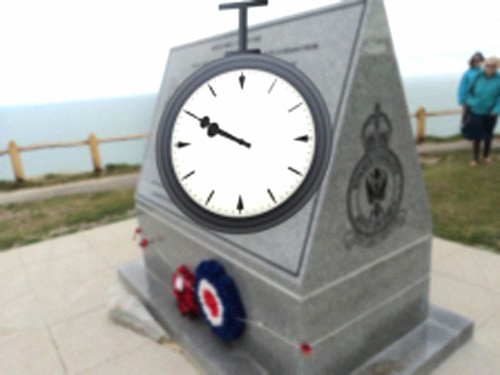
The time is 9:50
